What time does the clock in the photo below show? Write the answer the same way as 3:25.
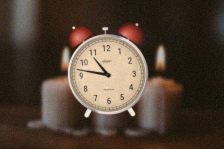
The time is 10:47
